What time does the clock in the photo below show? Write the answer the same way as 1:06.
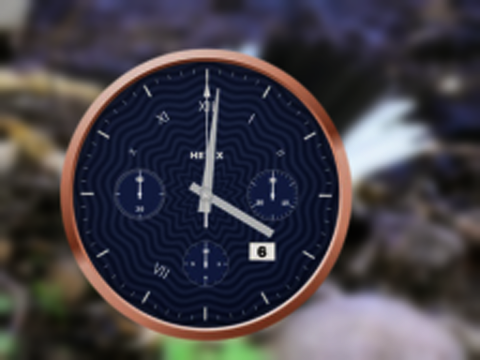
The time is 4:01
